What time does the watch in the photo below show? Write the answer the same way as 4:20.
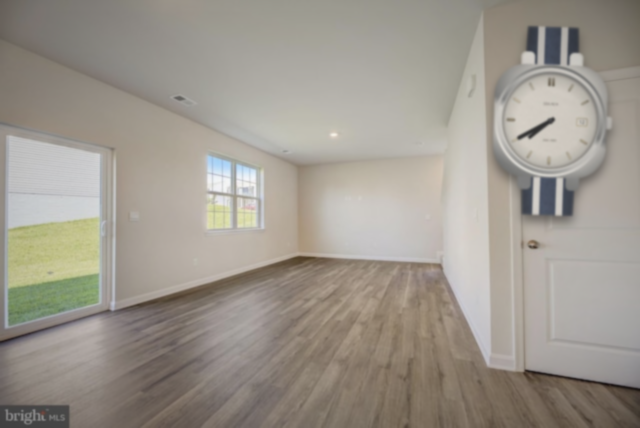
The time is 7:40
